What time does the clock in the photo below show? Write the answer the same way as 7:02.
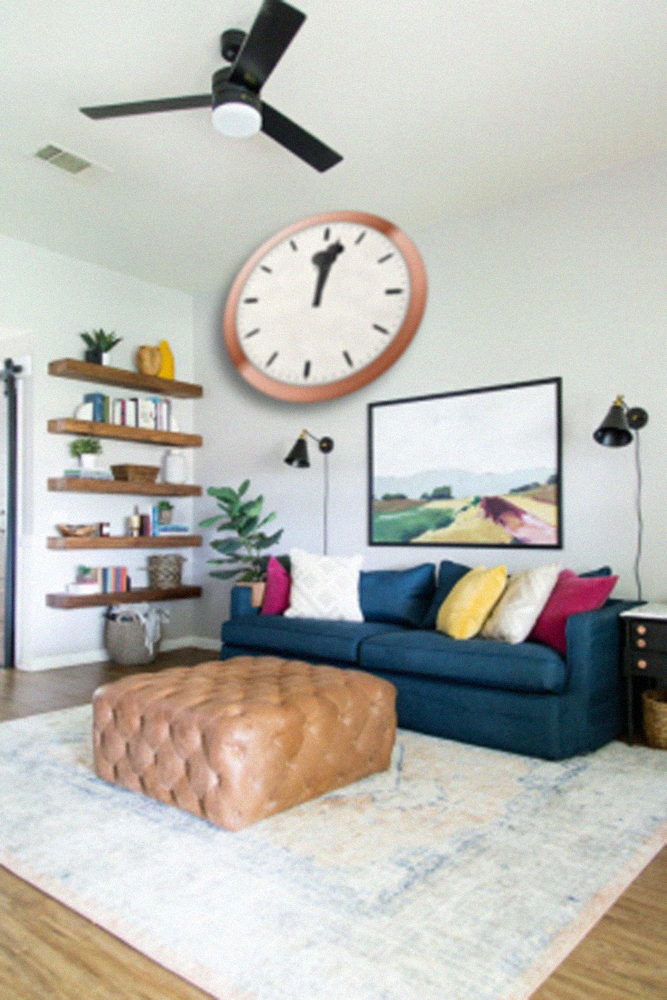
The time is 12:02
